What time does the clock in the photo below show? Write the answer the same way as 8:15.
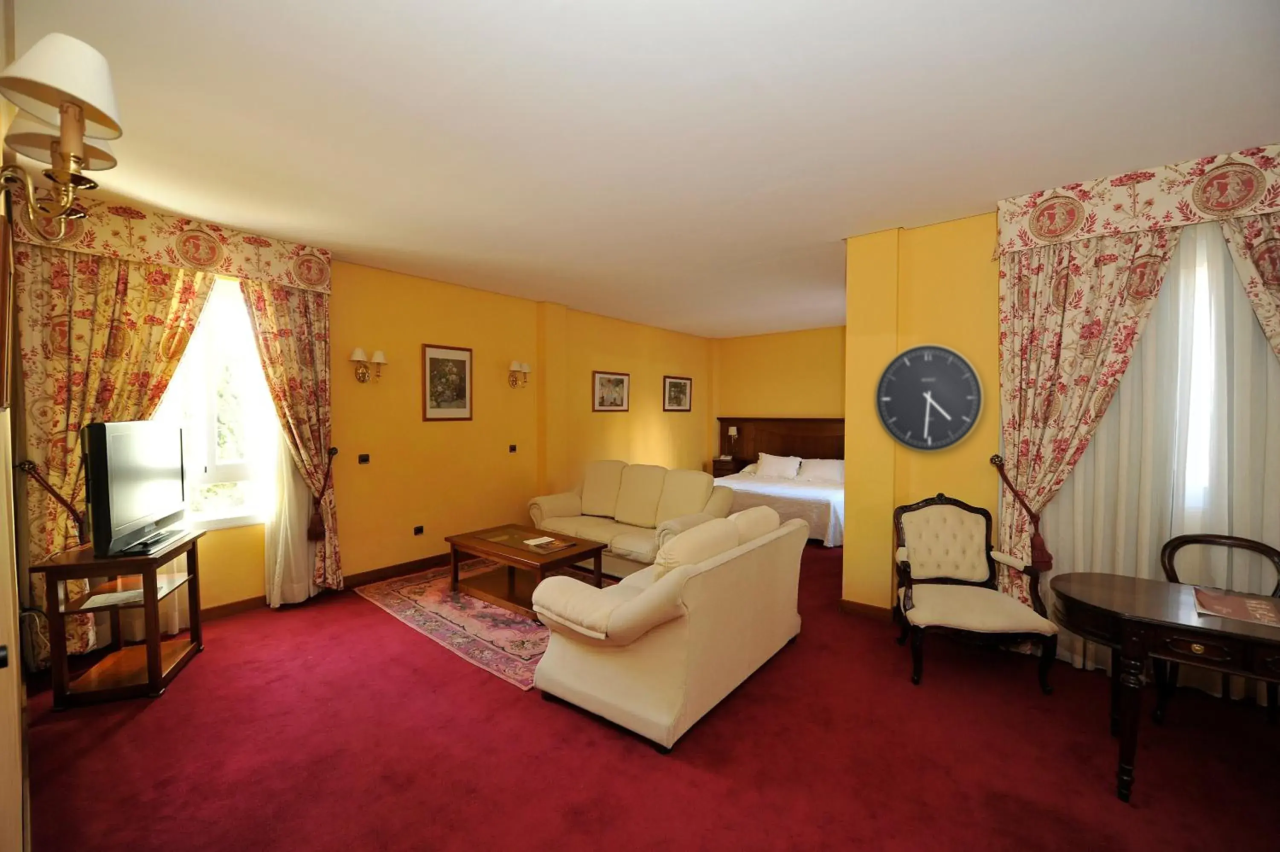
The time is 4:31
